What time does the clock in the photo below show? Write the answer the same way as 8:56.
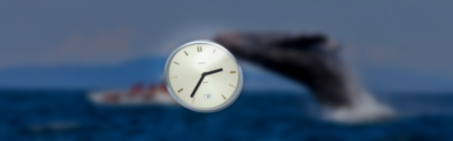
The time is 2:36
